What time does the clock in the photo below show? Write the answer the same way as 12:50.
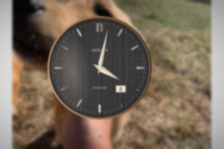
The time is 4:02
